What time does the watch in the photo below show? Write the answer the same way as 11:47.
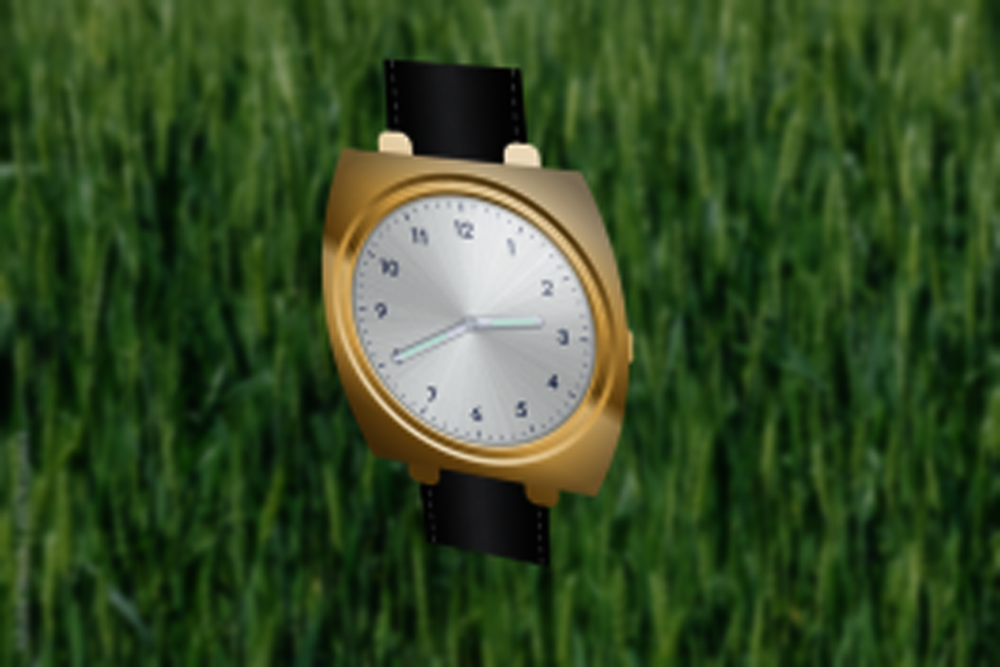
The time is 2:40
